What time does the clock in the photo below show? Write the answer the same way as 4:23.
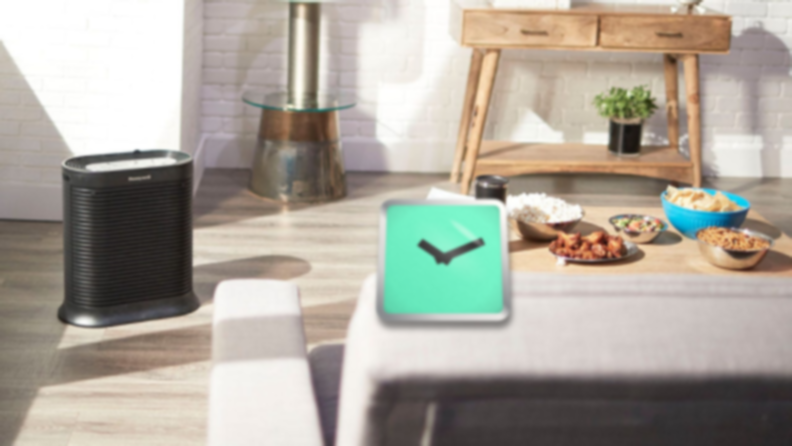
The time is 10:11
